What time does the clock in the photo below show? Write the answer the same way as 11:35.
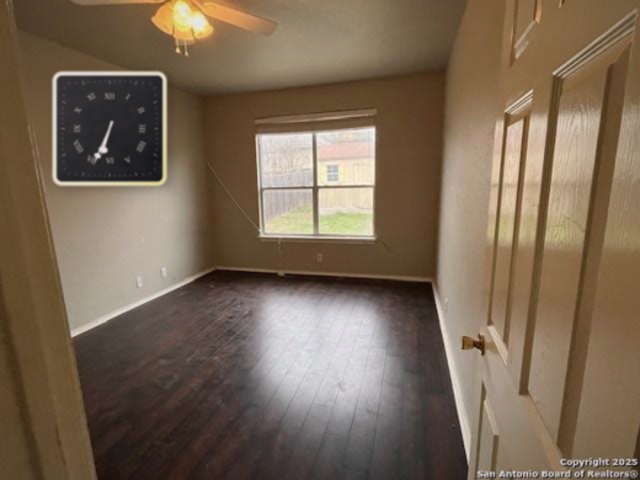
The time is 6:34
